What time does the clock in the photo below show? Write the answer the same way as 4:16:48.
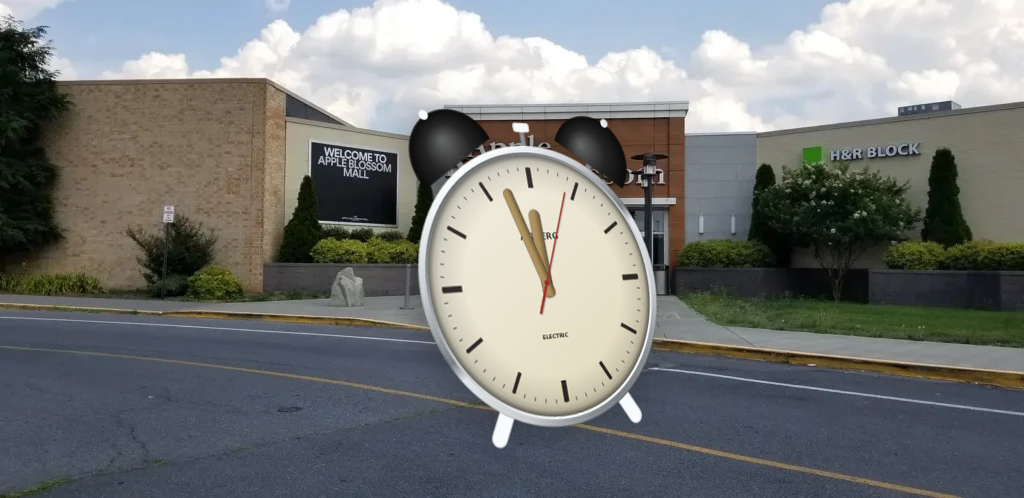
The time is 11:57:04
